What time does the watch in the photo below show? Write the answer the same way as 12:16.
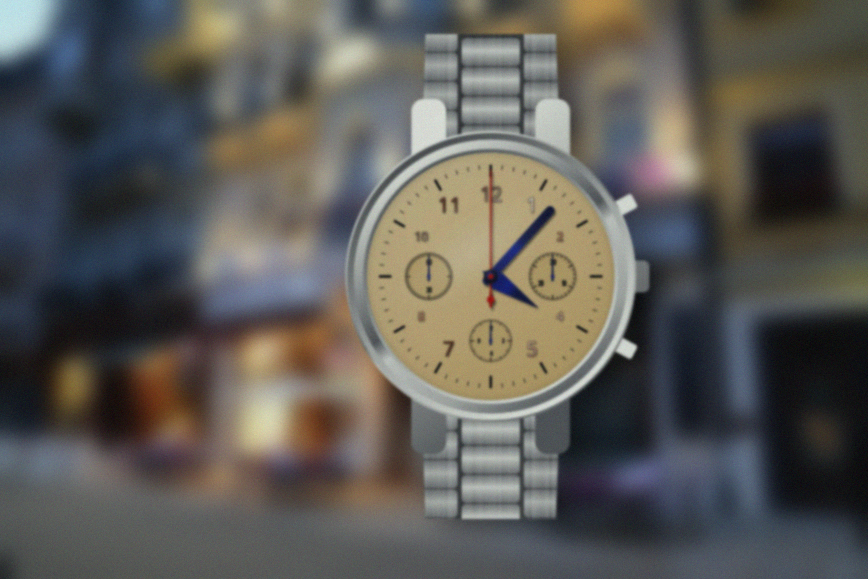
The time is 4:07
